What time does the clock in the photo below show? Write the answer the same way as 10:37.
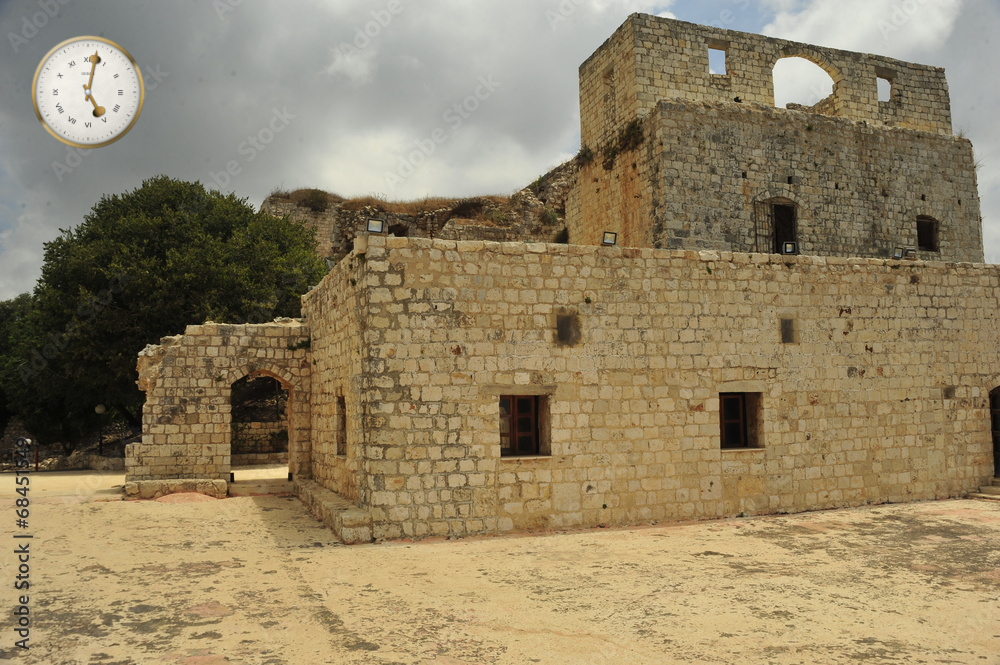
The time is 5:02
